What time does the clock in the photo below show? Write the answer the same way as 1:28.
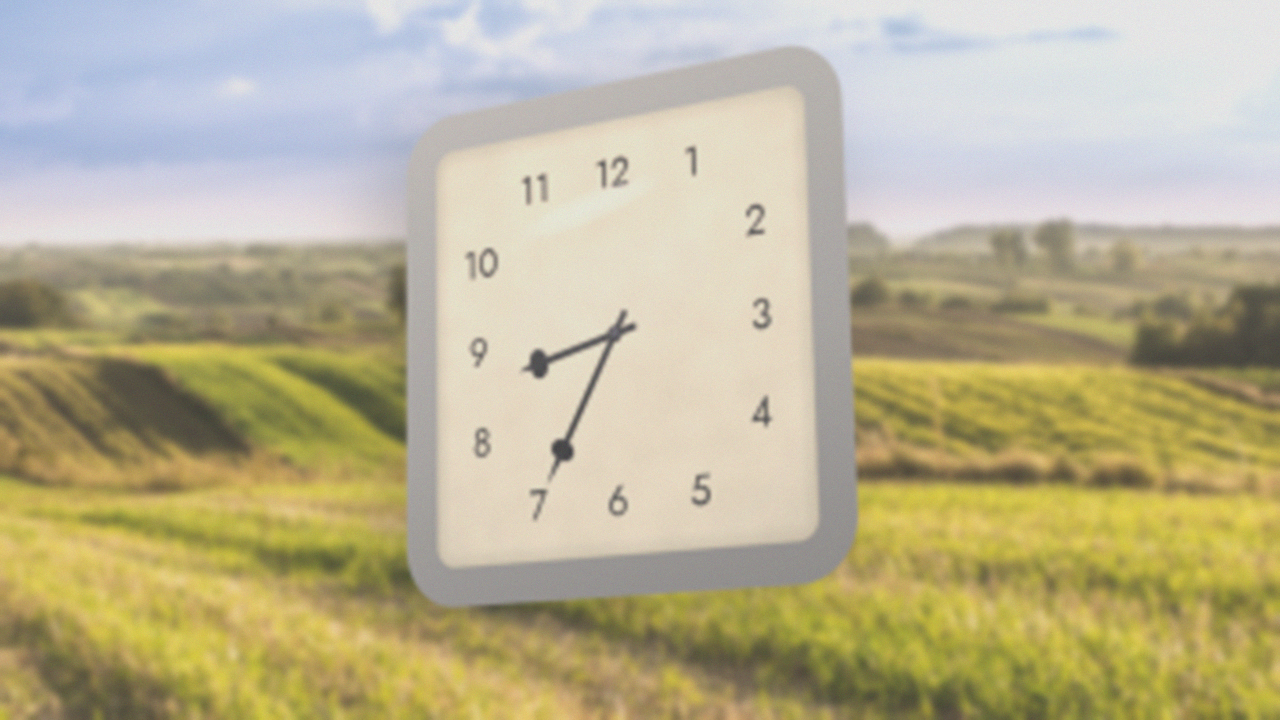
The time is 8:35
